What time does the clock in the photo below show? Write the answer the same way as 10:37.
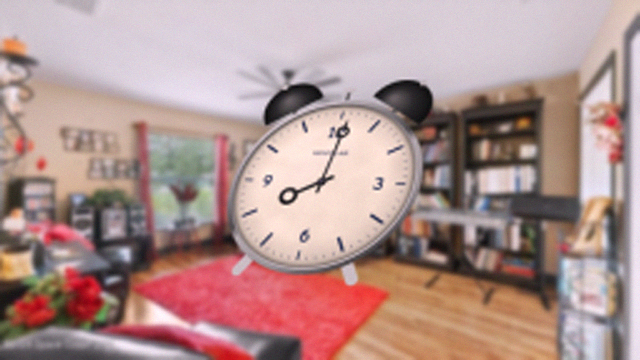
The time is 8:01
